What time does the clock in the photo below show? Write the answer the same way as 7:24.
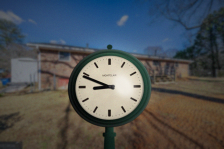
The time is 8:49
